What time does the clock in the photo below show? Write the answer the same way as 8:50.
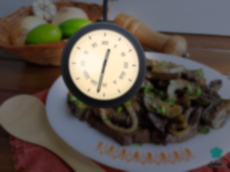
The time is 12:32
